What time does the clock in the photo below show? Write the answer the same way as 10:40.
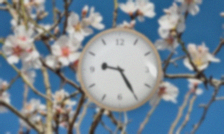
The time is 9:25
